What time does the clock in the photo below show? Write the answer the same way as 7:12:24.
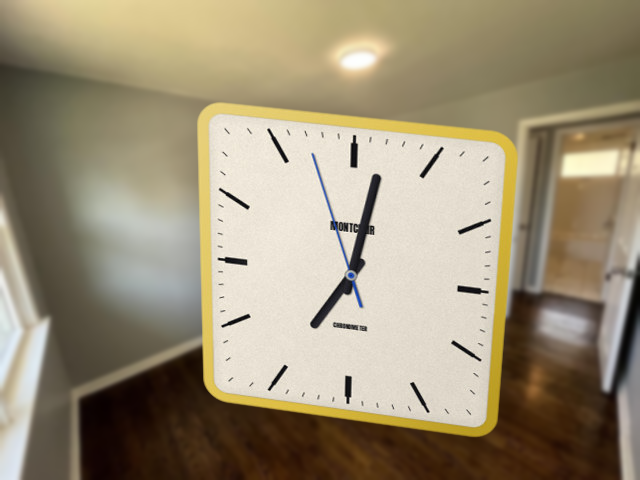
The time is 7:01:57
